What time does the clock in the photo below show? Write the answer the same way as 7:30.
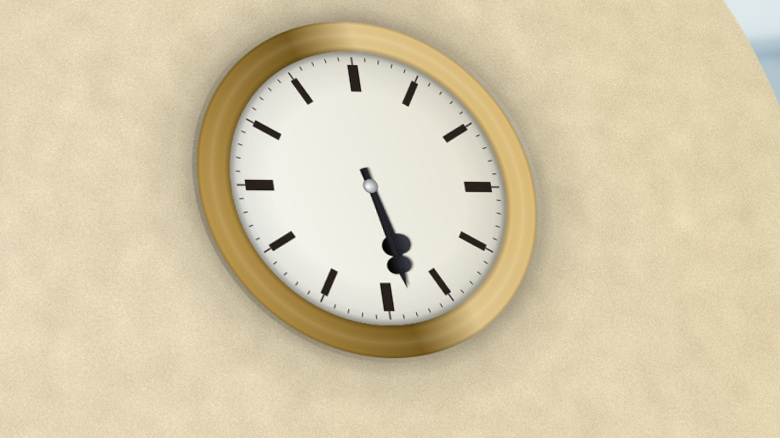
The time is 5:28
